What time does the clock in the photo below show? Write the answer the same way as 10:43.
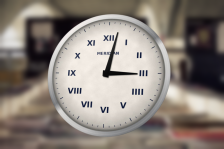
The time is 3:02
